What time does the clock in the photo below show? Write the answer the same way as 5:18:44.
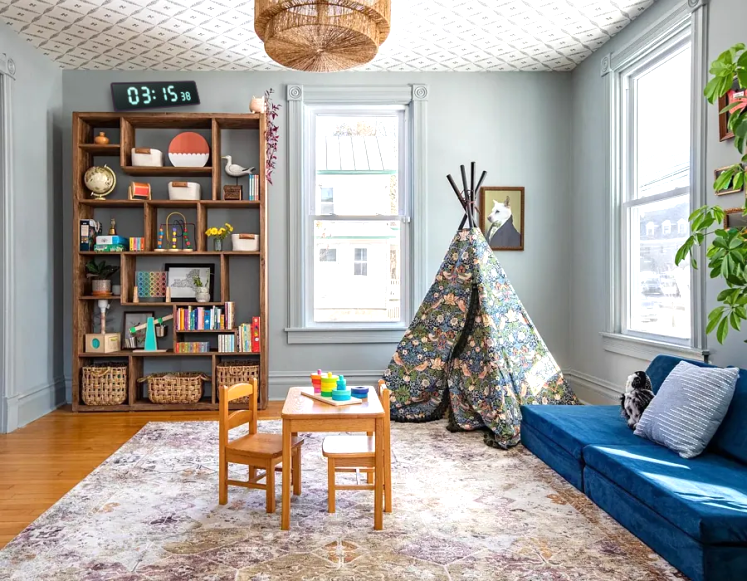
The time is 3:15:38
